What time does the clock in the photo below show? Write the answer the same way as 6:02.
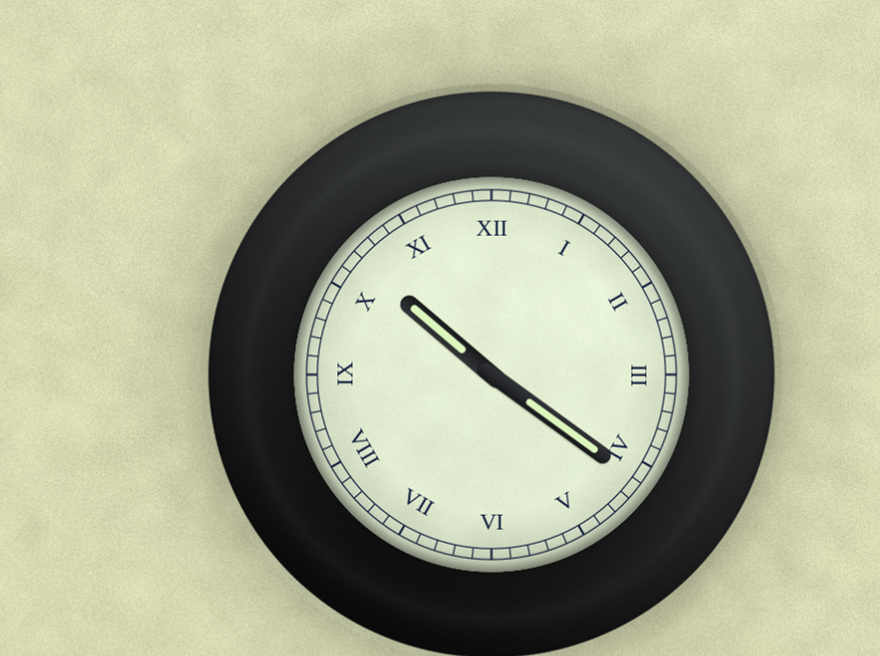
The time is 10:21
